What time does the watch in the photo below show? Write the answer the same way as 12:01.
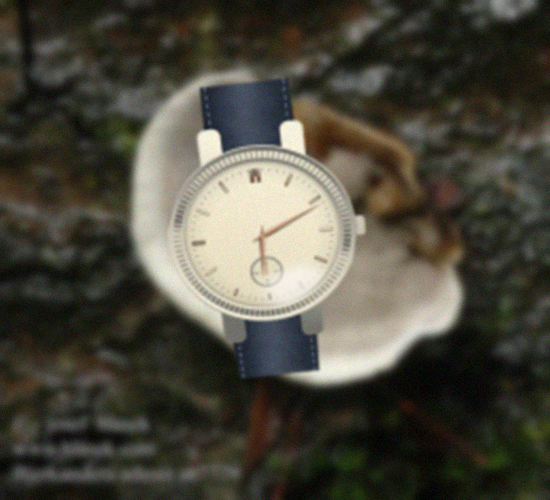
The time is 6:11
